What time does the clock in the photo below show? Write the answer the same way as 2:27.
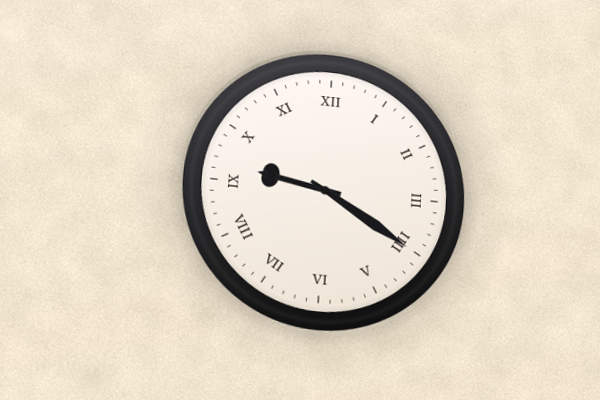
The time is 9:20
